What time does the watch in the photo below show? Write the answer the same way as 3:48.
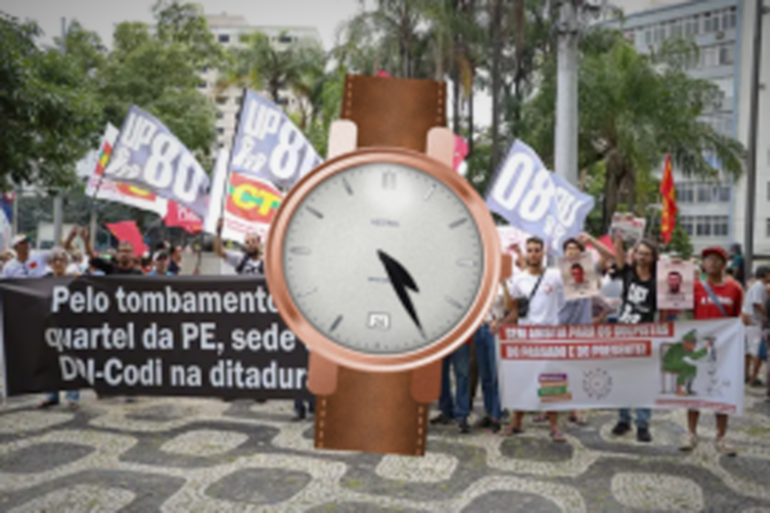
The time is 4:25
